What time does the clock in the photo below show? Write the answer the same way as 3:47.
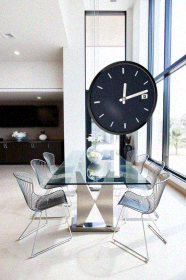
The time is 12:13
